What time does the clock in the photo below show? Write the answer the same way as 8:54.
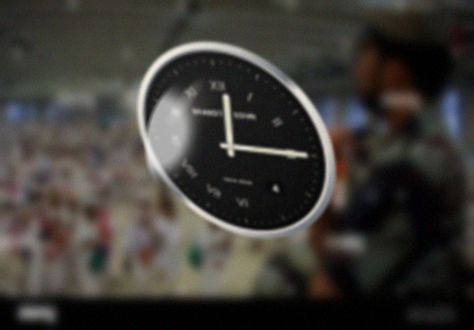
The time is 12:15
